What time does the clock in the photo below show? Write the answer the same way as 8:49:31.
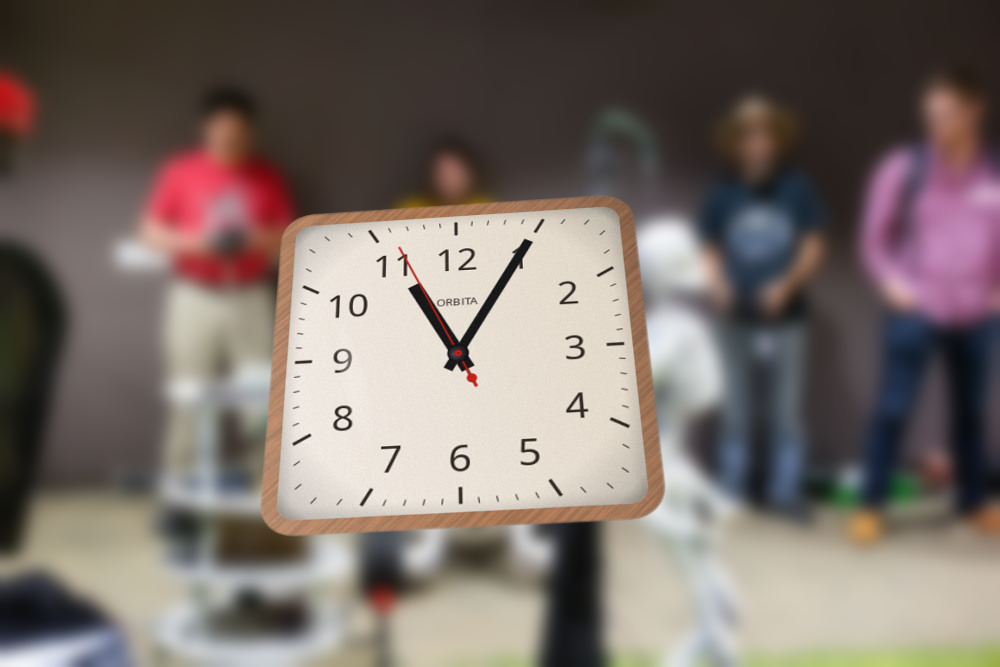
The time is 11:04:56
